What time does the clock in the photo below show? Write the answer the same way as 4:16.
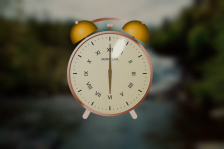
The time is 6:00
